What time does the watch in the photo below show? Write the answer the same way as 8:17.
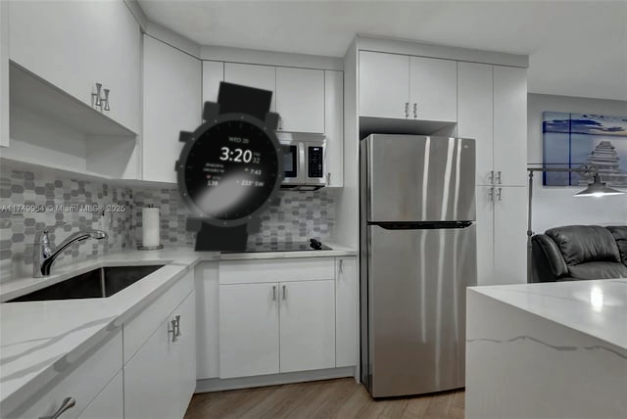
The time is 3:20
